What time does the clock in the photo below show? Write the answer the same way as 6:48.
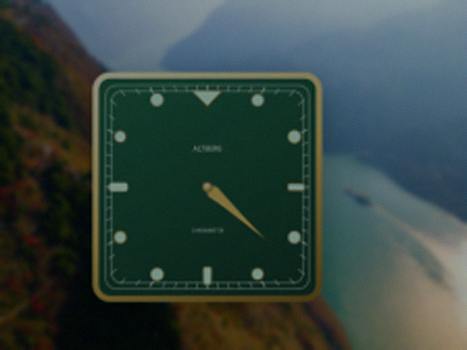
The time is 4:22
